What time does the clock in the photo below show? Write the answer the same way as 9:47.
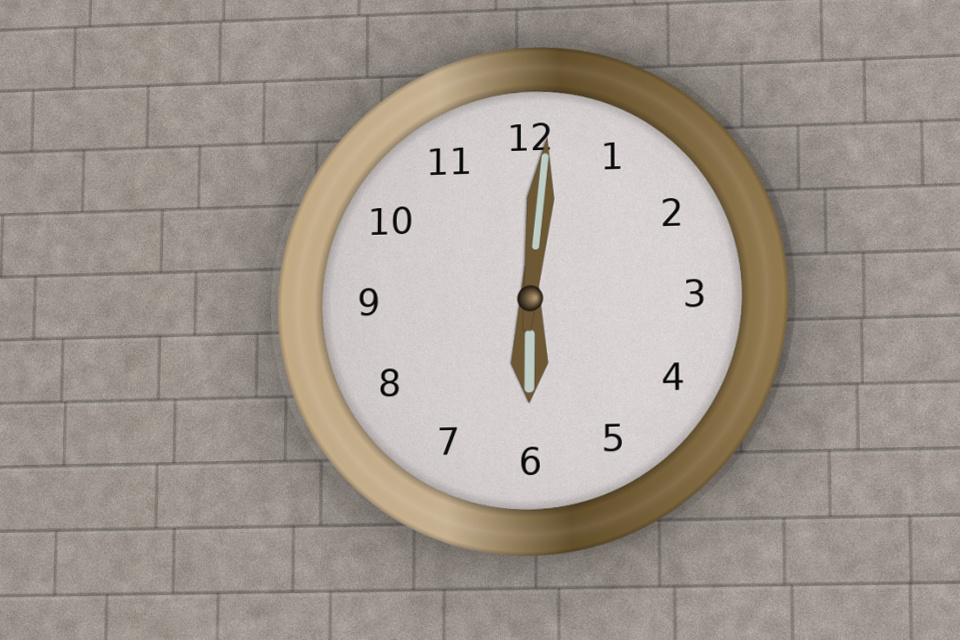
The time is 6:01
